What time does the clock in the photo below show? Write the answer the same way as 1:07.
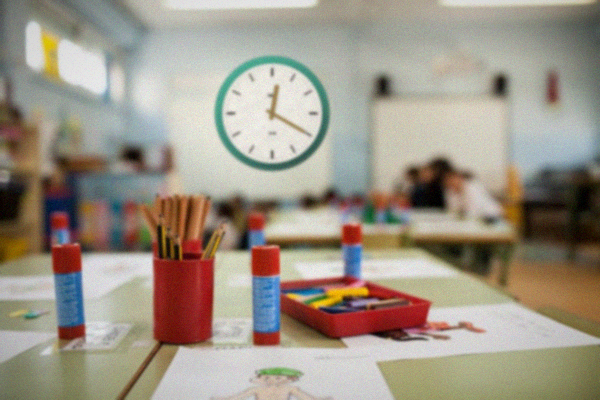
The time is 12:20
